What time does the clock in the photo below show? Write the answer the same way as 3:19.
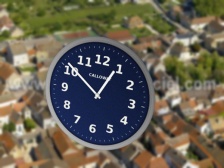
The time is 12:51
